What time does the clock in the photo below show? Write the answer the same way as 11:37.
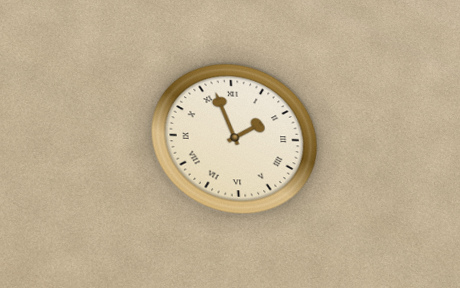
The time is 1:57
